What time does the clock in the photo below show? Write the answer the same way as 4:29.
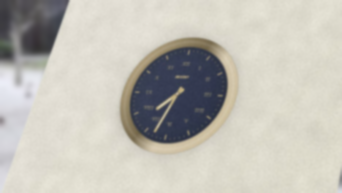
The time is 7:33
